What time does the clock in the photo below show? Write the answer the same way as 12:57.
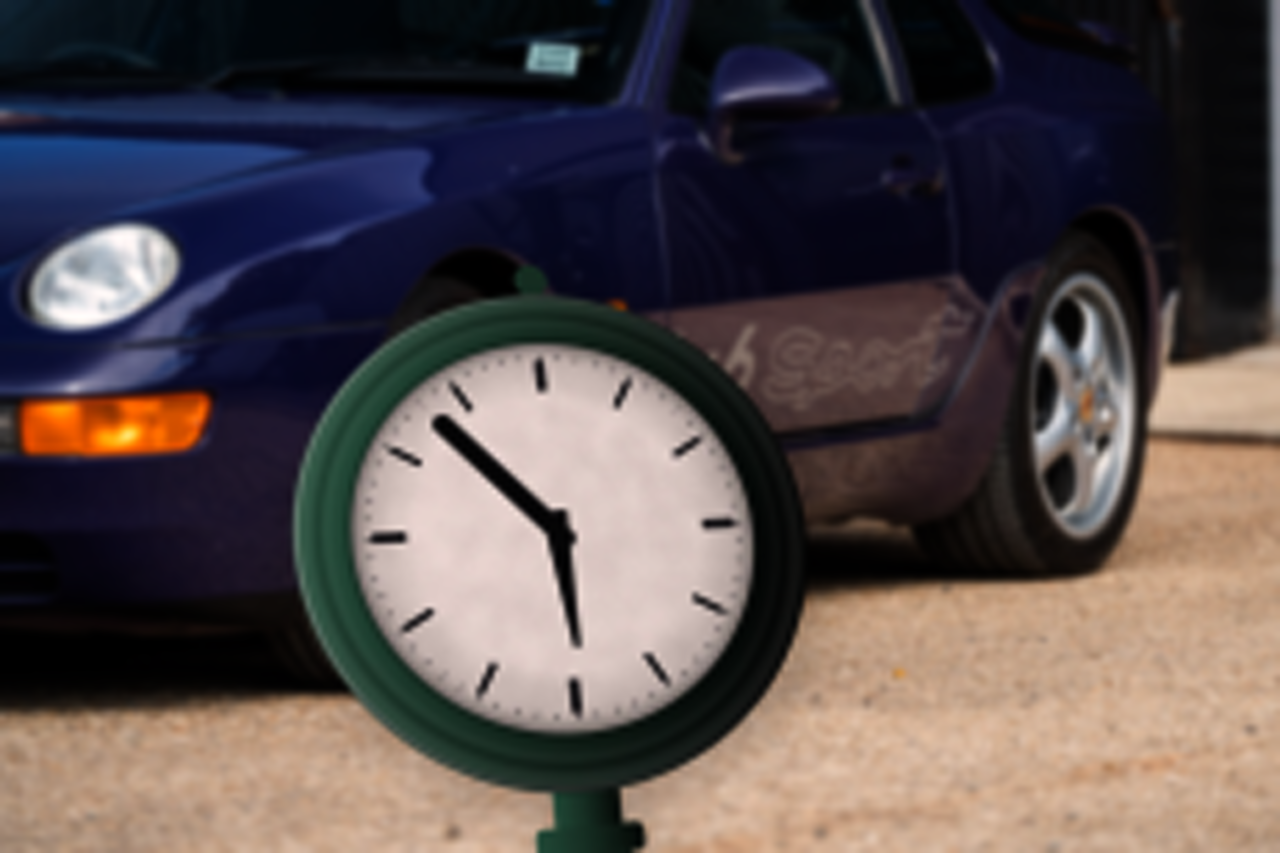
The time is 5:53
